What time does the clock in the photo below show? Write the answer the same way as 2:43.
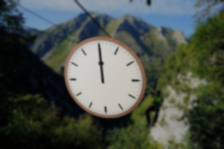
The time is 12:00
